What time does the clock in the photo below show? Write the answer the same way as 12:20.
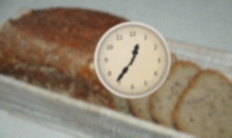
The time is 12:36
